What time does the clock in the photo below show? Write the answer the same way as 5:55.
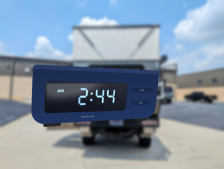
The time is 2:44
